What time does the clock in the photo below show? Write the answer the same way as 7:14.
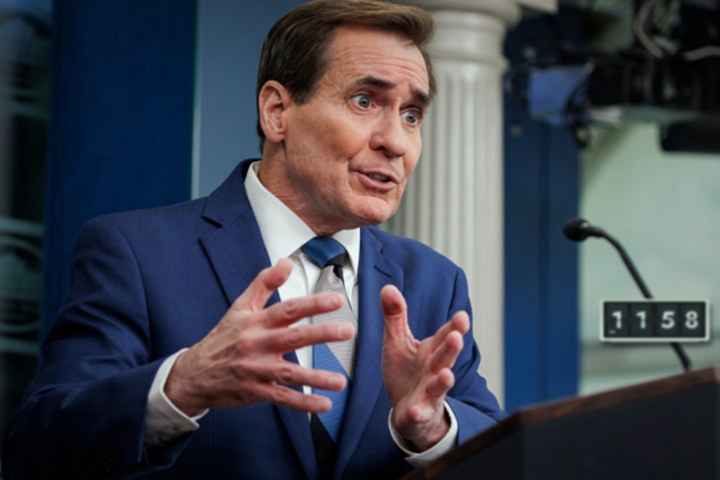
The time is 11:58
